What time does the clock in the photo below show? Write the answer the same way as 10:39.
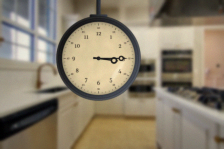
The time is 3:15
